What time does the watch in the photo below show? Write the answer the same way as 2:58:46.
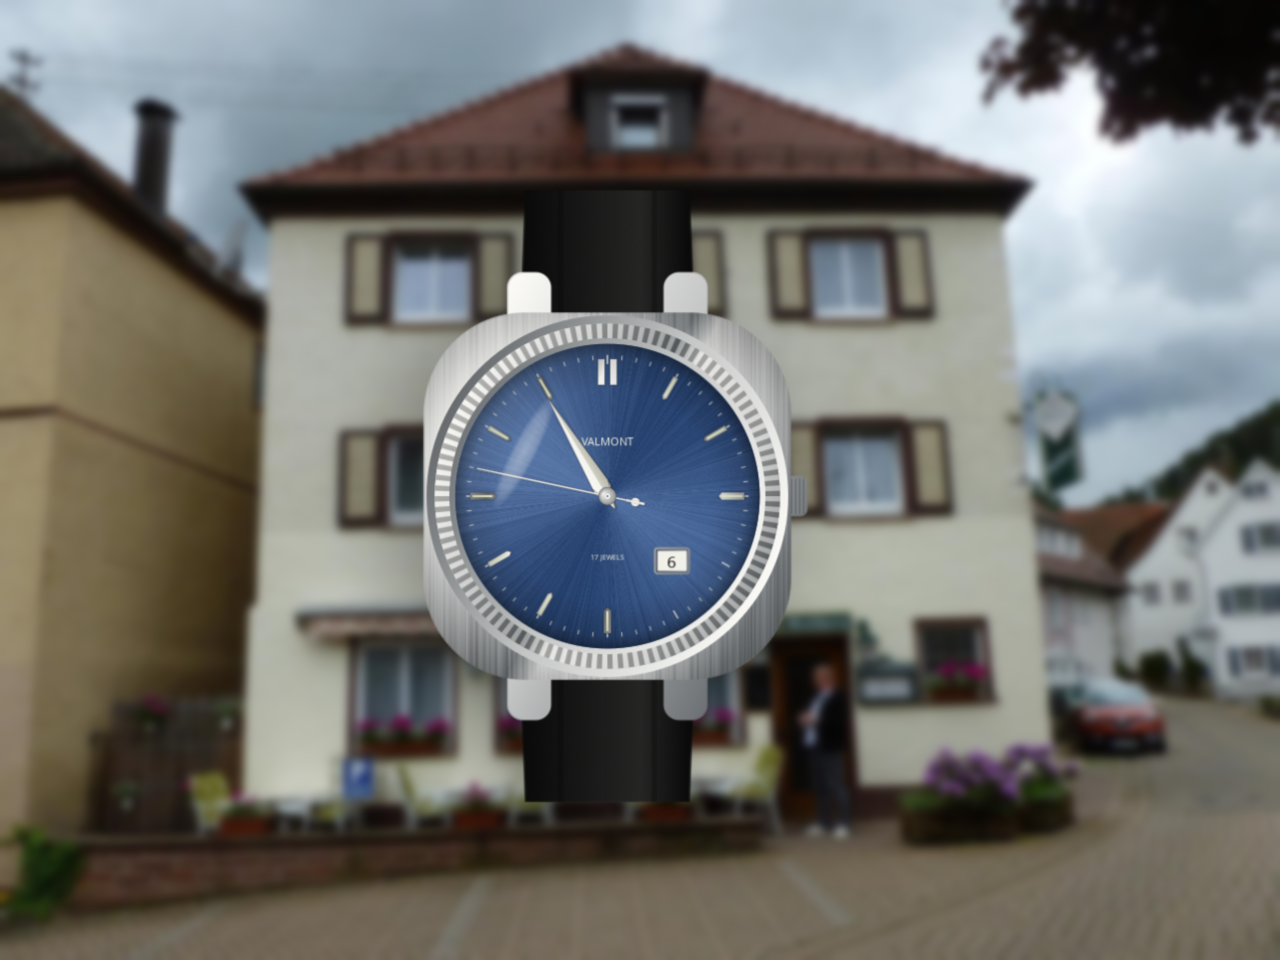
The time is 10:54:47
